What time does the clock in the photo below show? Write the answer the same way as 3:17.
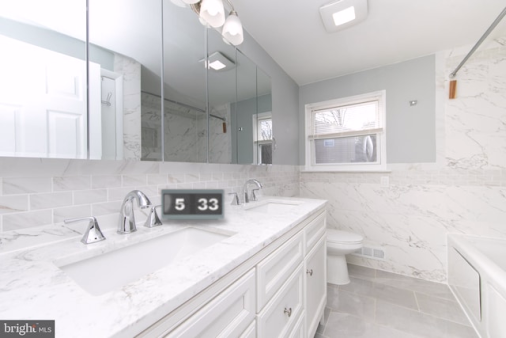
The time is 5:33
